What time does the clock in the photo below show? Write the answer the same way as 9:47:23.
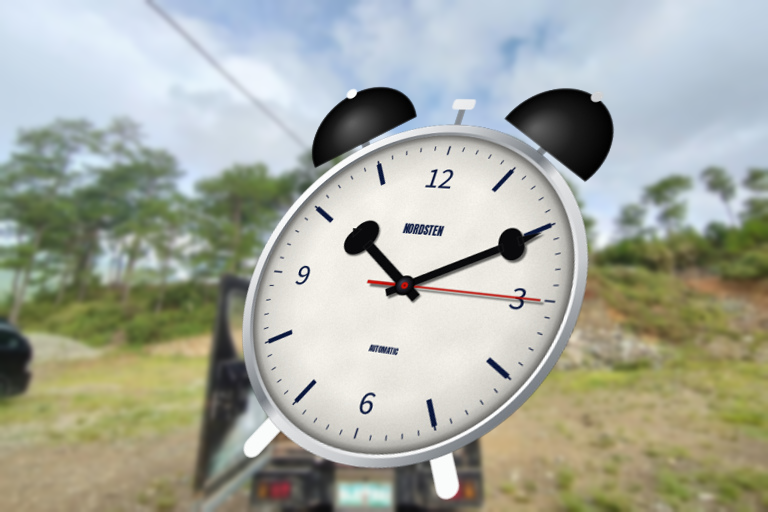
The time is 10:10:15
